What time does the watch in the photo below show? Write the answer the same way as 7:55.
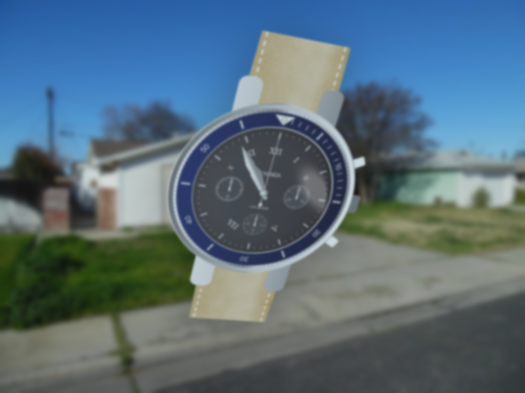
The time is 10:54
